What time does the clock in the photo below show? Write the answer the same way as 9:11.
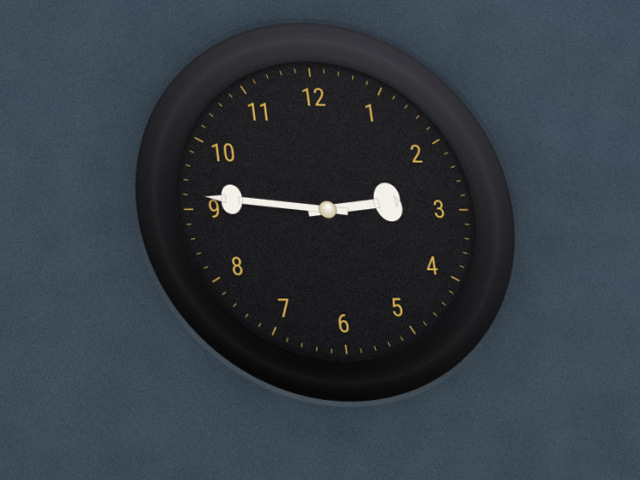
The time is 2:46
